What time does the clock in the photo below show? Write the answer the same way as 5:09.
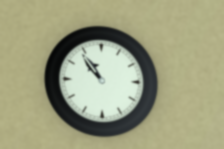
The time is 10:54
